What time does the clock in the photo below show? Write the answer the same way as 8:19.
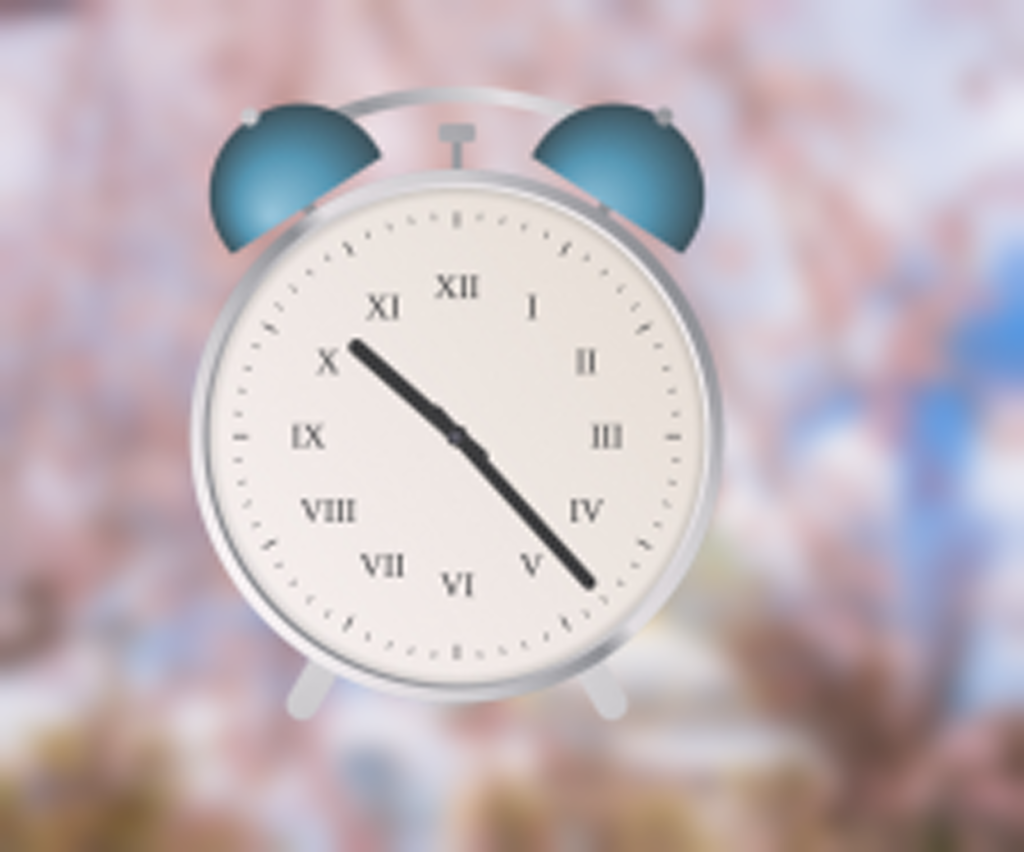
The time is 10:23
